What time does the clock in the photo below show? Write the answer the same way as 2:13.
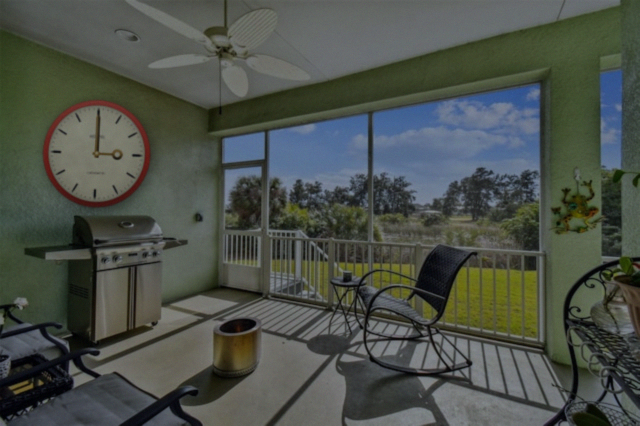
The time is 3:00
